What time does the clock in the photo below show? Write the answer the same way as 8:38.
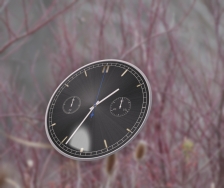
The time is 1:34
